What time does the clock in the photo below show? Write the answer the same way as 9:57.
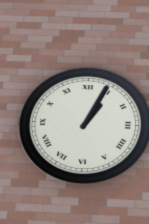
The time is 1:04
